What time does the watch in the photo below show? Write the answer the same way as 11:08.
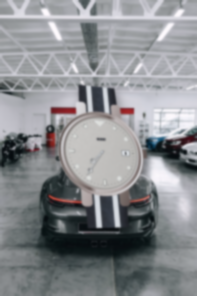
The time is 7:36
